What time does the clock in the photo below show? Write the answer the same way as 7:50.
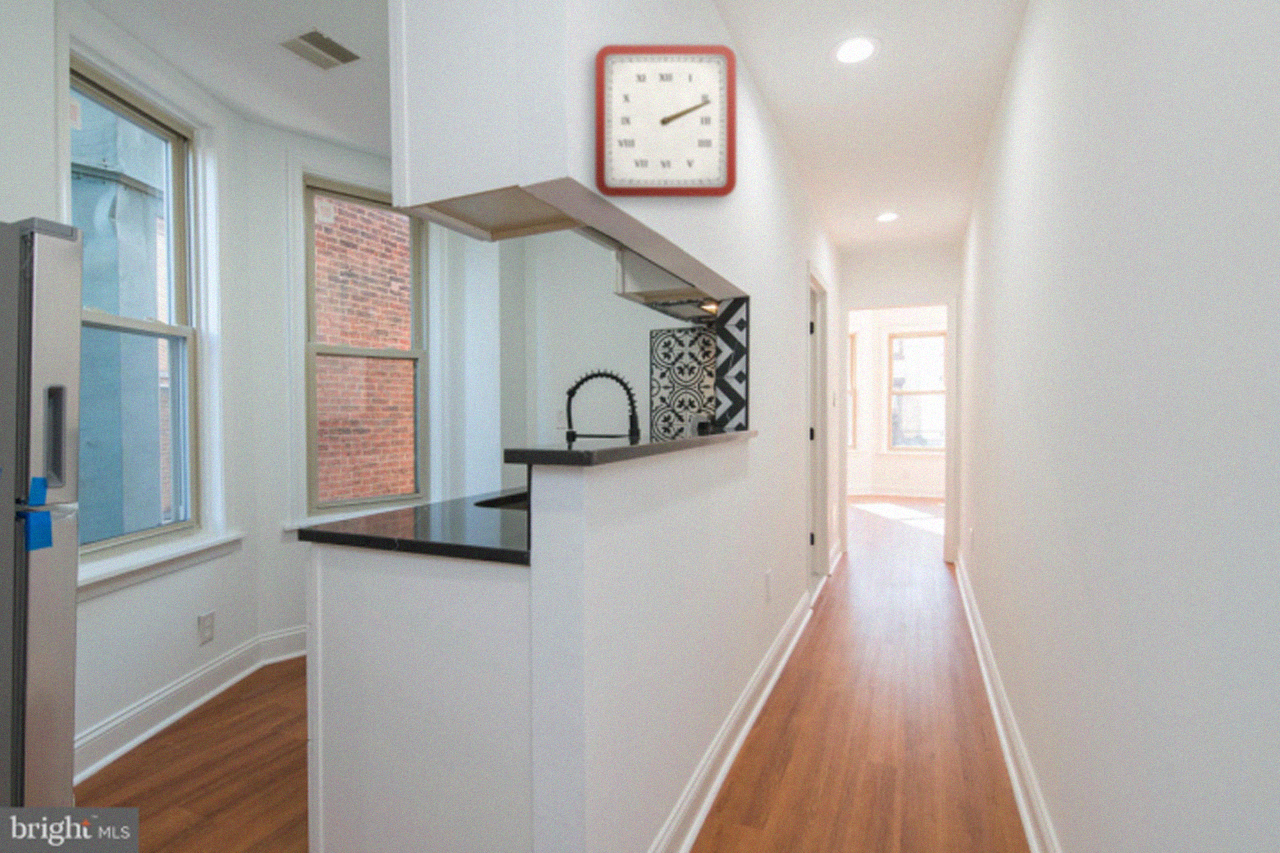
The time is 2:11
